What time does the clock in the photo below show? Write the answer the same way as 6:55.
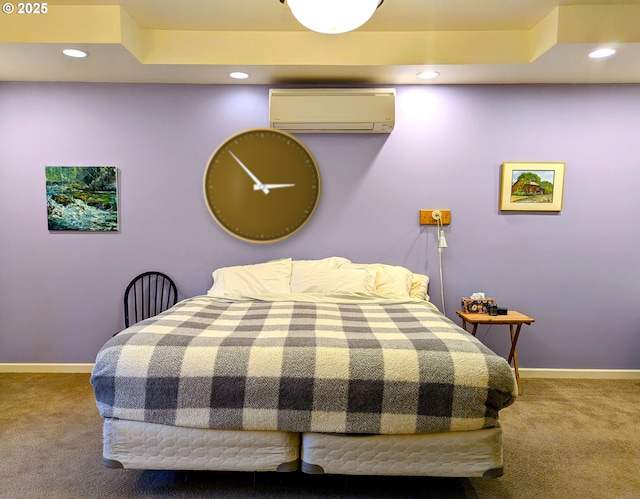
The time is 2:53
